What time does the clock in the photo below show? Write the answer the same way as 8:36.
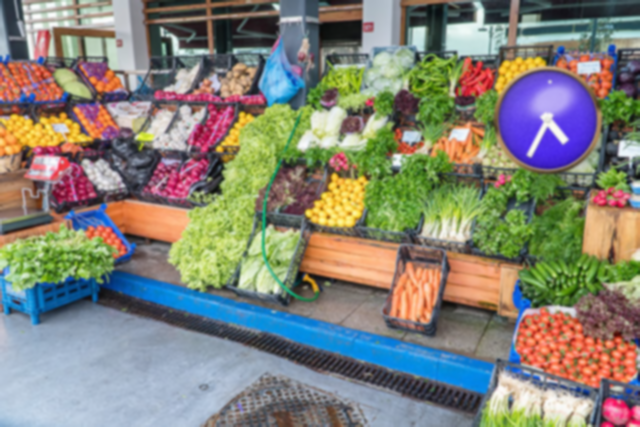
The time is 4:34
